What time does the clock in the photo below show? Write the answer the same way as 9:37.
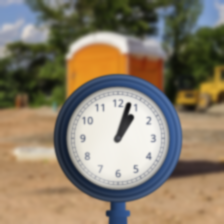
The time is 1:03
